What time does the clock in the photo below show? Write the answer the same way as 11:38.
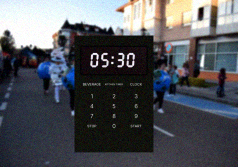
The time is 5:30
